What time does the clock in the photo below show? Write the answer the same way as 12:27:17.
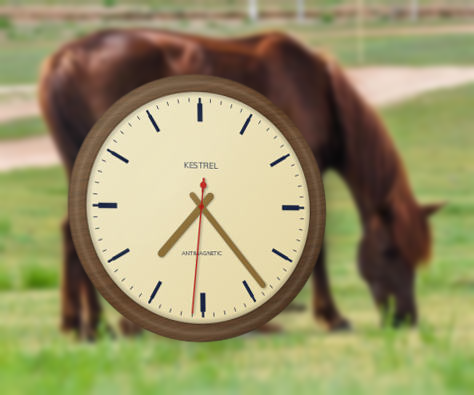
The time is 7:23:31
